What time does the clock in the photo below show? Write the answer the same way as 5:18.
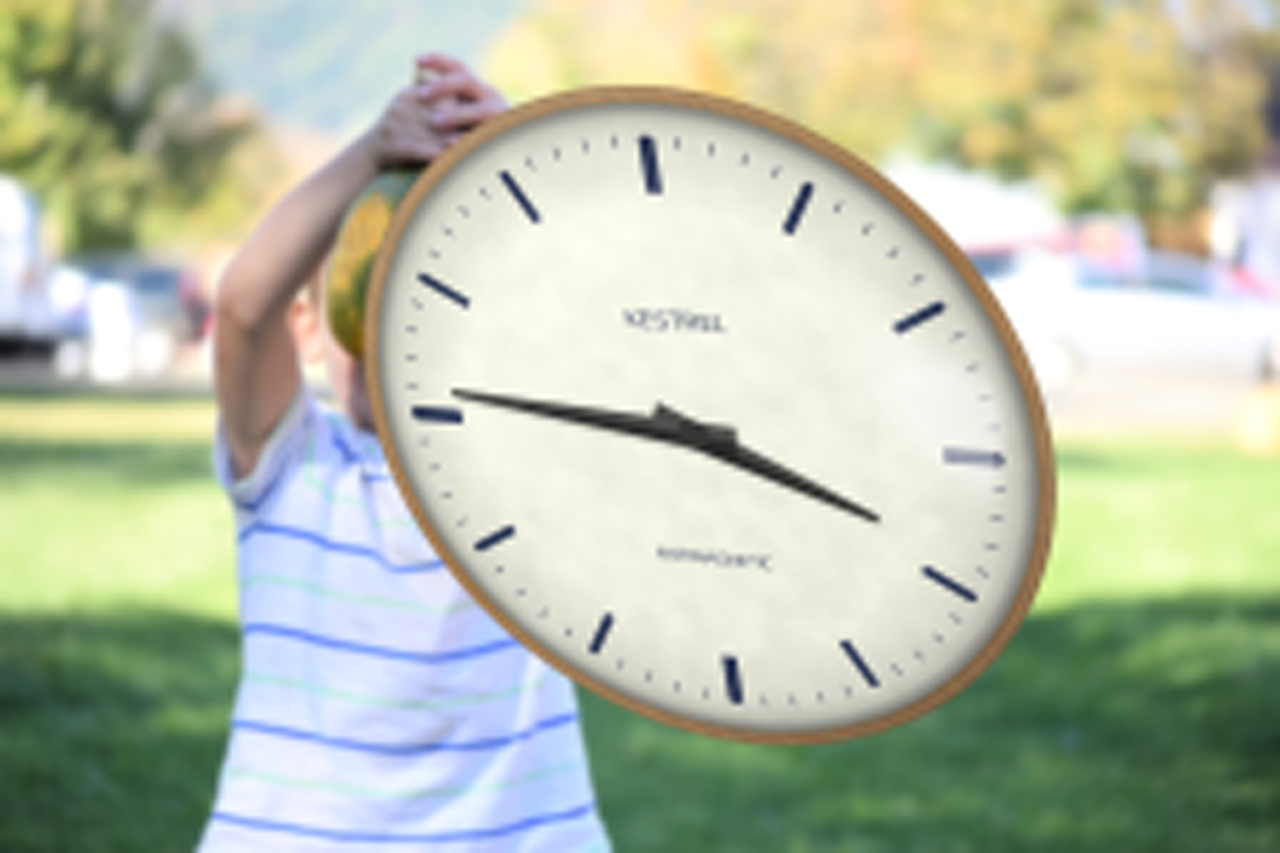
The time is 3:46
